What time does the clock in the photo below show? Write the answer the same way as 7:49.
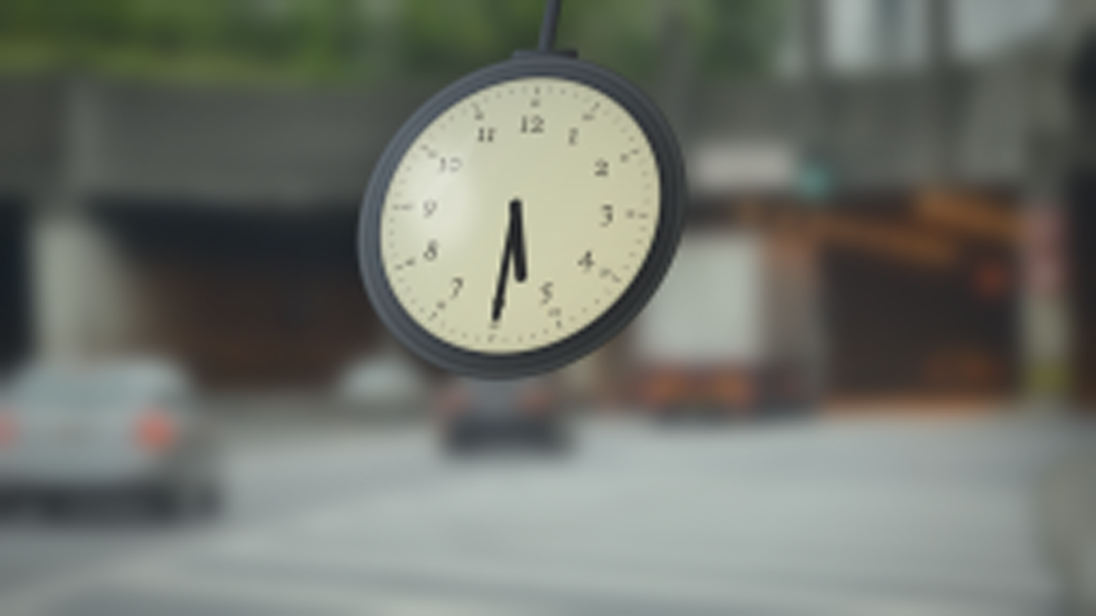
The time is 5:30
